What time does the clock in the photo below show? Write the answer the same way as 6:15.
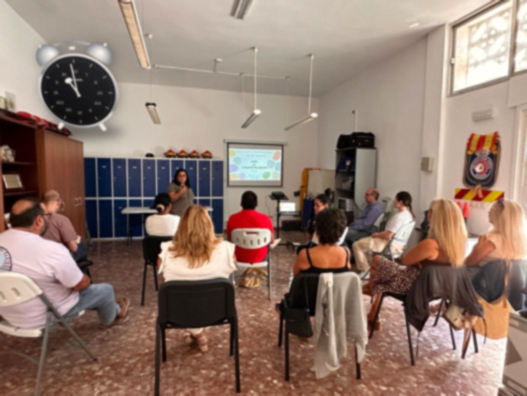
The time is 10:59
